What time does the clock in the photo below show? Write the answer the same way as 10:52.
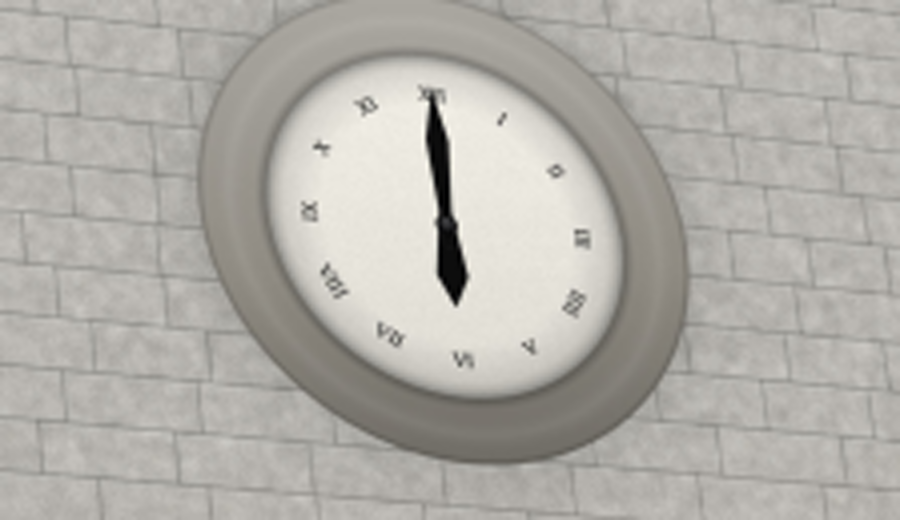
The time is 6:00
